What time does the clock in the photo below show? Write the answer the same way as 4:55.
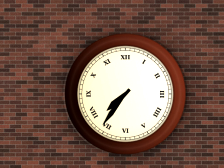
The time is 7:36
